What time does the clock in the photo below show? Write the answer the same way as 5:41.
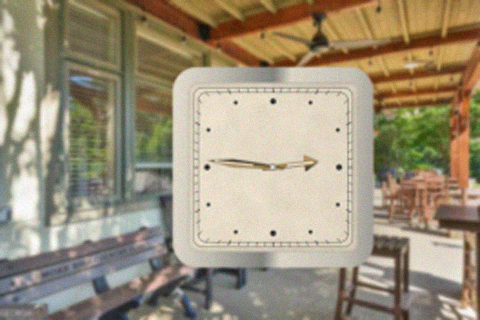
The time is 2:46
